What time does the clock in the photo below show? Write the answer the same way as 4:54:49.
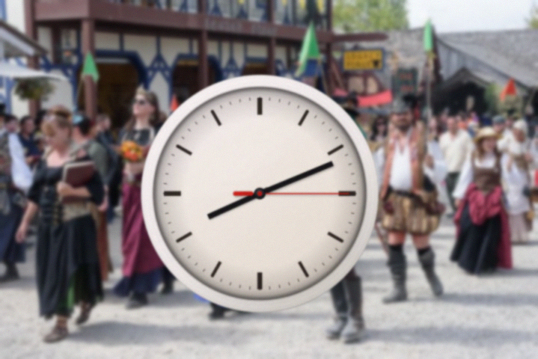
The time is 8:11:15
